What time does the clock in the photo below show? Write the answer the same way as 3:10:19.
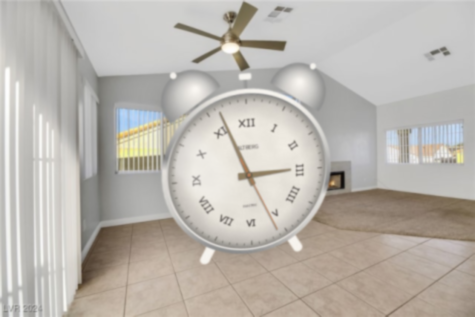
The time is 2:56:26
